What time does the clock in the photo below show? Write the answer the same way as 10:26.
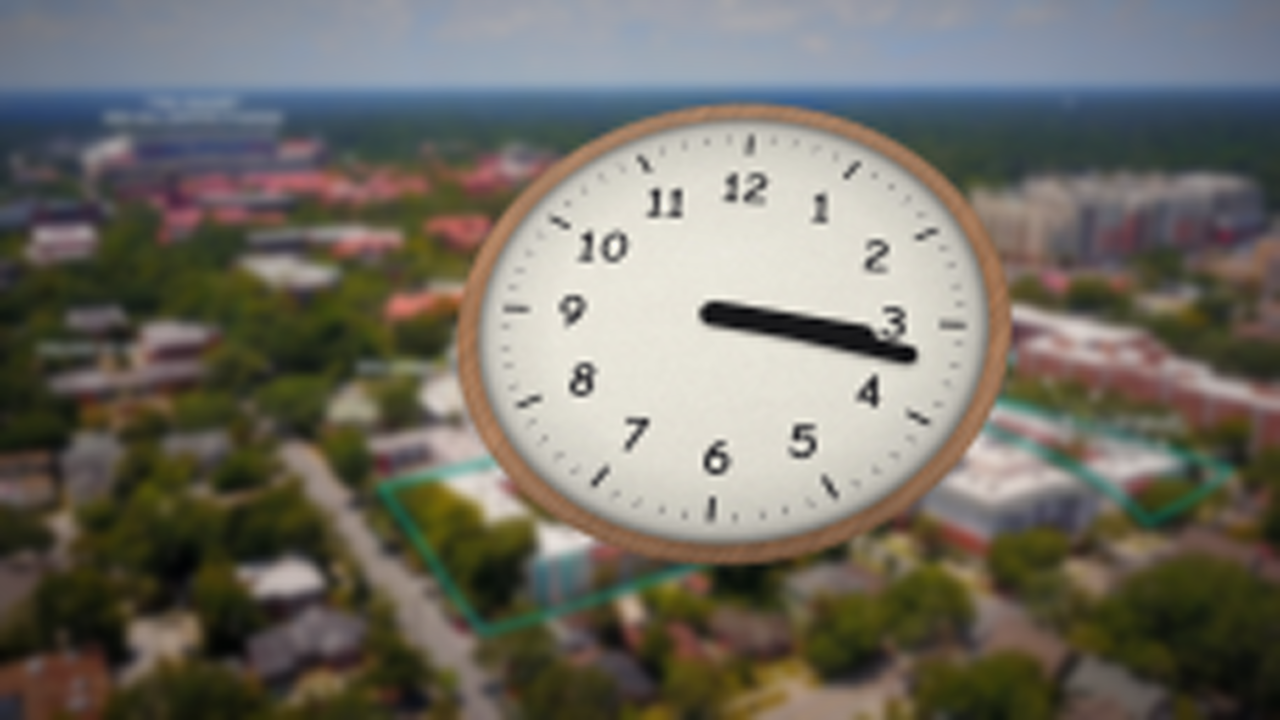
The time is 3:17
